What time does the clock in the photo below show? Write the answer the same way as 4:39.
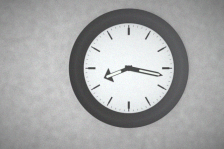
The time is 8:17
